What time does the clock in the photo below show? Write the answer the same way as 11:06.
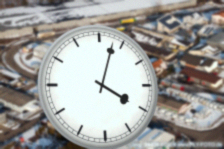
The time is 4:03
